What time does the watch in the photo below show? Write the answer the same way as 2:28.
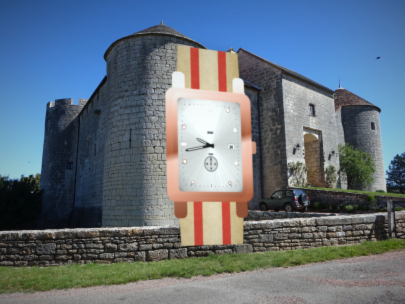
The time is 9:43
